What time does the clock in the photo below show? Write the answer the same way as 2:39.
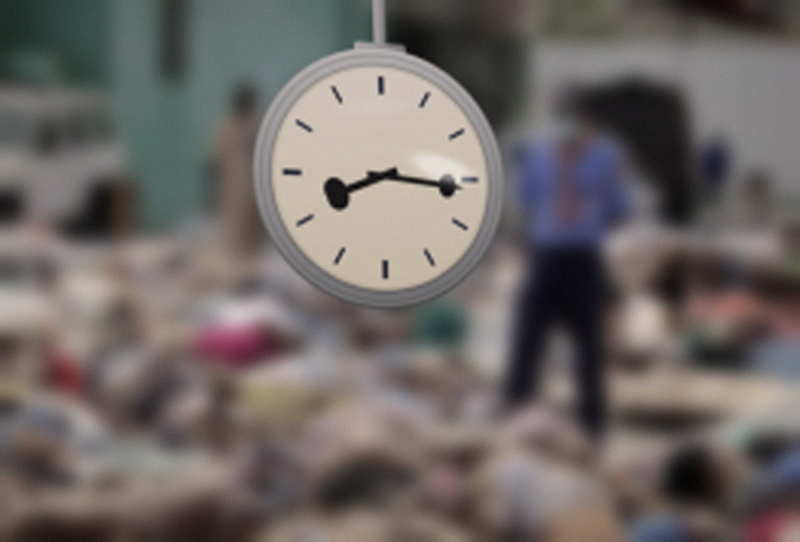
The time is 8:16
